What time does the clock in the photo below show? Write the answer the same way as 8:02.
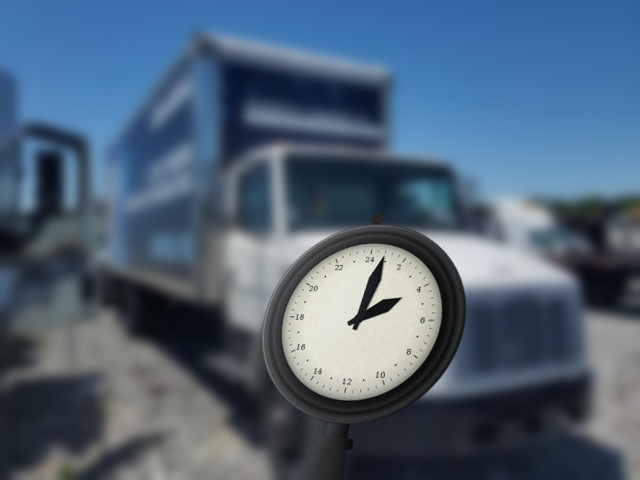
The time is 4:02
